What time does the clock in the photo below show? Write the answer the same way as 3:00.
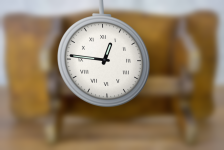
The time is 12:46
